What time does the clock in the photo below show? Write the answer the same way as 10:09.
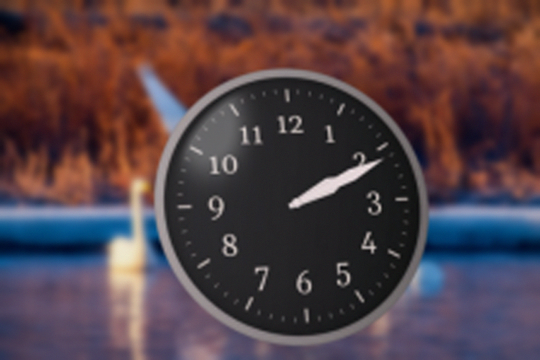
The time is 2:11
